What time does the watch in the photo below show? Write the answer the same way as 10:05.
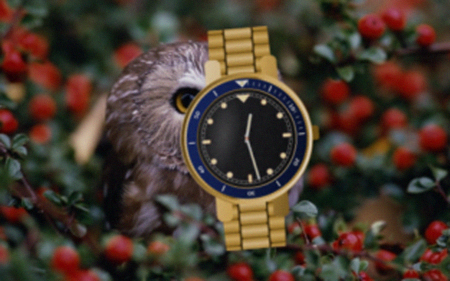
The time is 12:28
